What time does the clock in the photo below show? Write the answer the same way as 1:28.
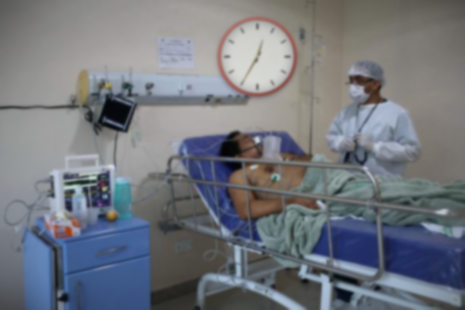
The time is 12:35
